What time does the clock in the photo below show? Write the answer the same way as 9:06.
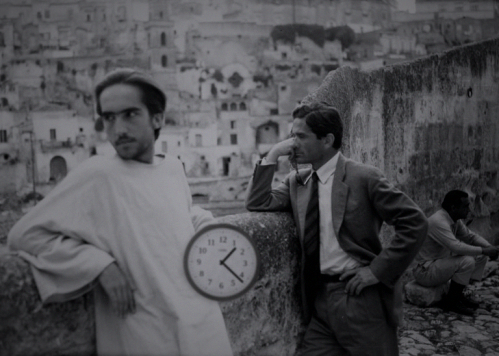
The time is 1:22
